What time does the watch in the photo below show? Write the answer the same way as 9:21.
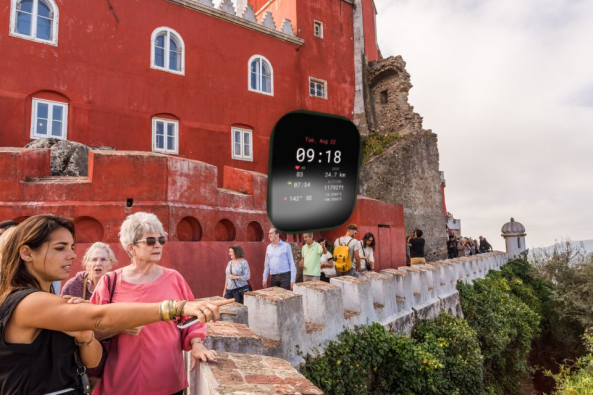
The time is 9:18
